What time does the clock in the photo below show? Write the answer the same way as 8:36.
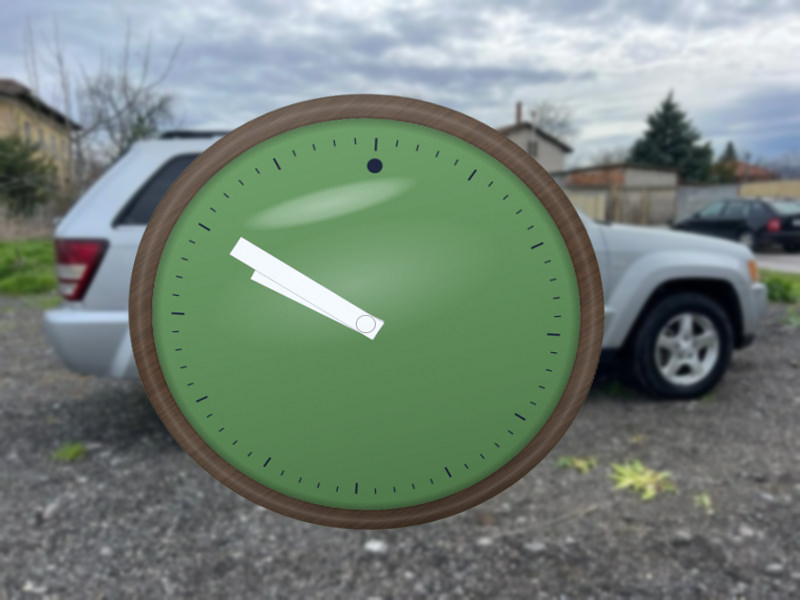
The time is 9:50
